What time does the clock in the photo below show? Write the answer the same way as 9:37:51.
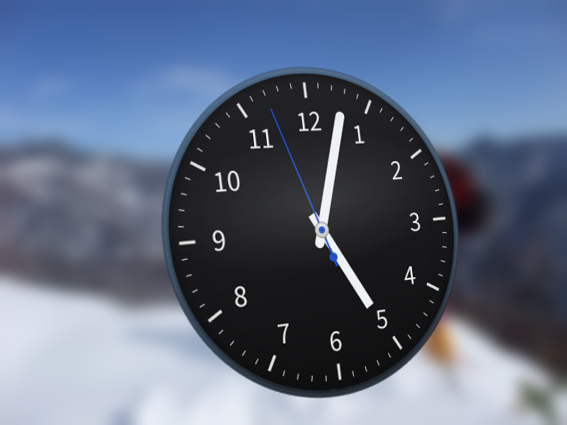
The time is 5:02:57
